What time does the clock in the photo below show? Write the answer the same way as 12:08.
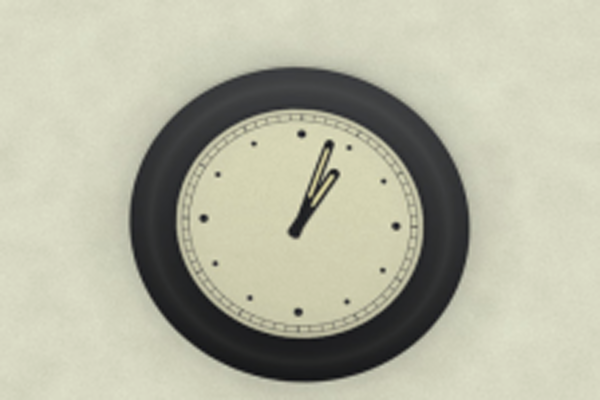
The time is 1:03
